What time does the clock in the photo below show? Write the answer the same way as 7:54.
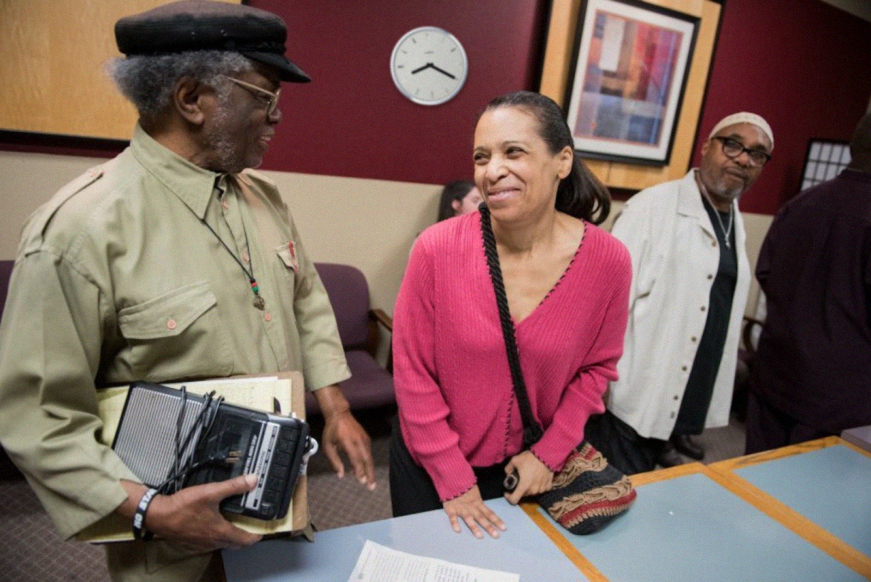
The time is 8:20
